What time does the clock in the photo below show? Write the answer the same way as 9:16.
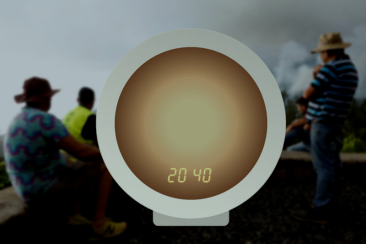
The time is 20:40
